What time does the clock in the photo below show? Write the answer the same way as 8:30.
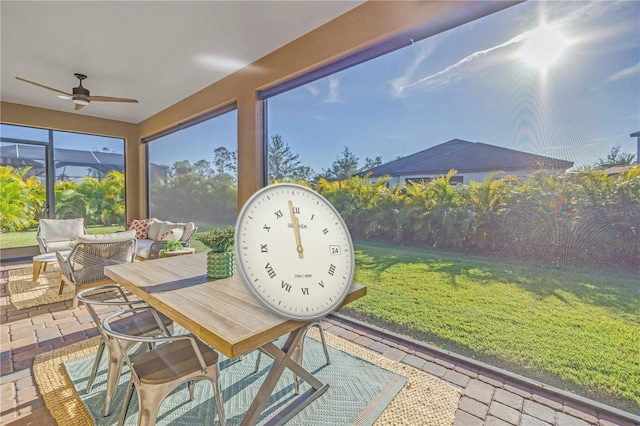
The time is 11:59
